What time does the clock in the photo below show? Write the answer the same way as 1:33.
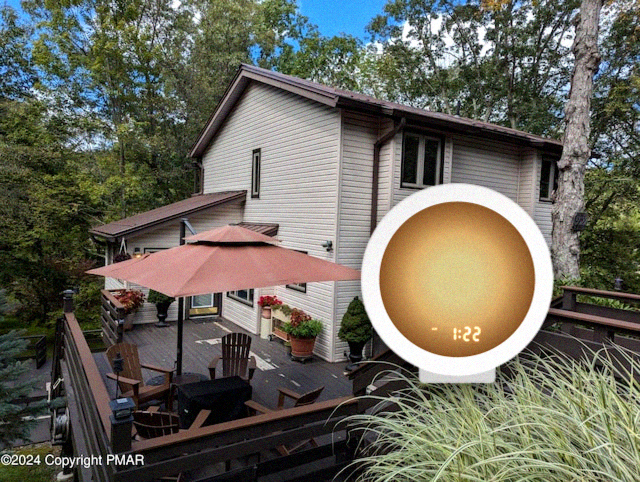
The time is 1:22
